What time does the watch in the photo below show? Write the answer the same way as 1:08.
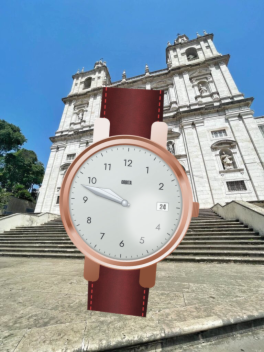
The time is 9:48
